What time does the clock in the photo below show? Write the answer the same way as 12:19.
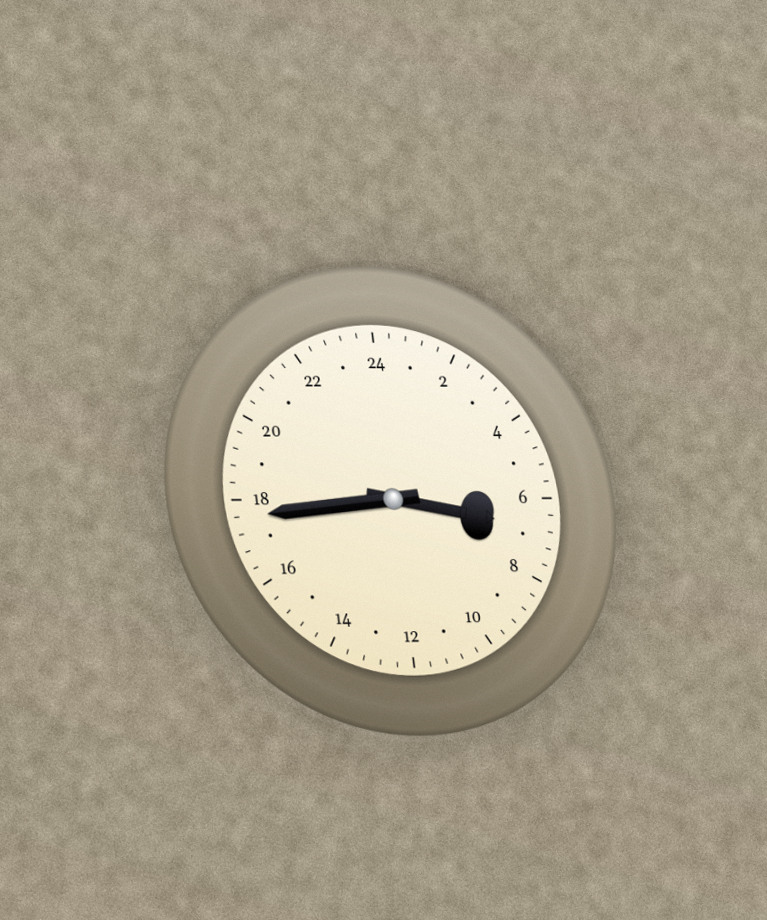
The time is 6:44
